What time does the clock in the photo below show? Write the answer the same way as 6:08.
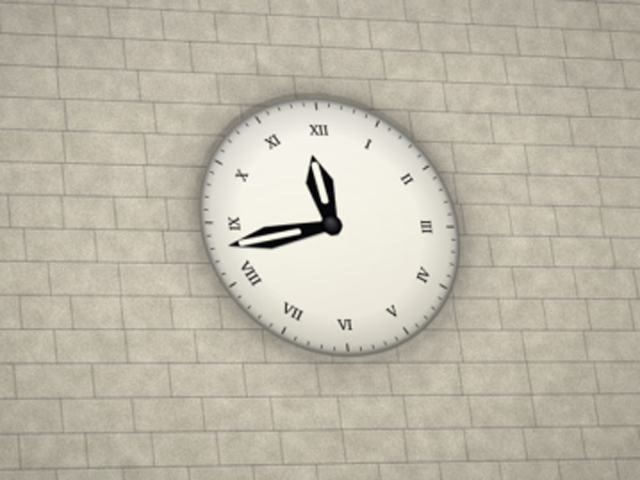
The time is 11:43
